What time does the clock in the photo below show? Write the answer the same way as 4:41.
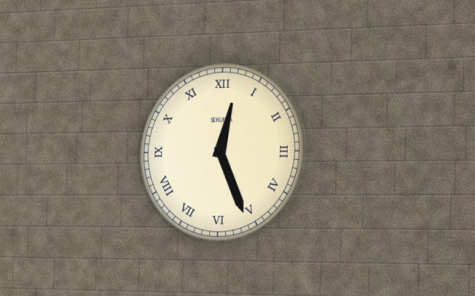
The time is 12:26
